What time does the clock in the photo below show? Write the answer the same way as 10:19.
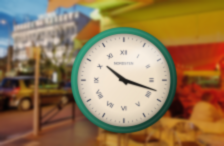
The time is 10:18
